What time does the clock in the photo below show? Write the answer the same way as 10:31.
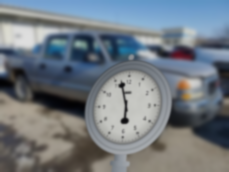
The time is 5:57
